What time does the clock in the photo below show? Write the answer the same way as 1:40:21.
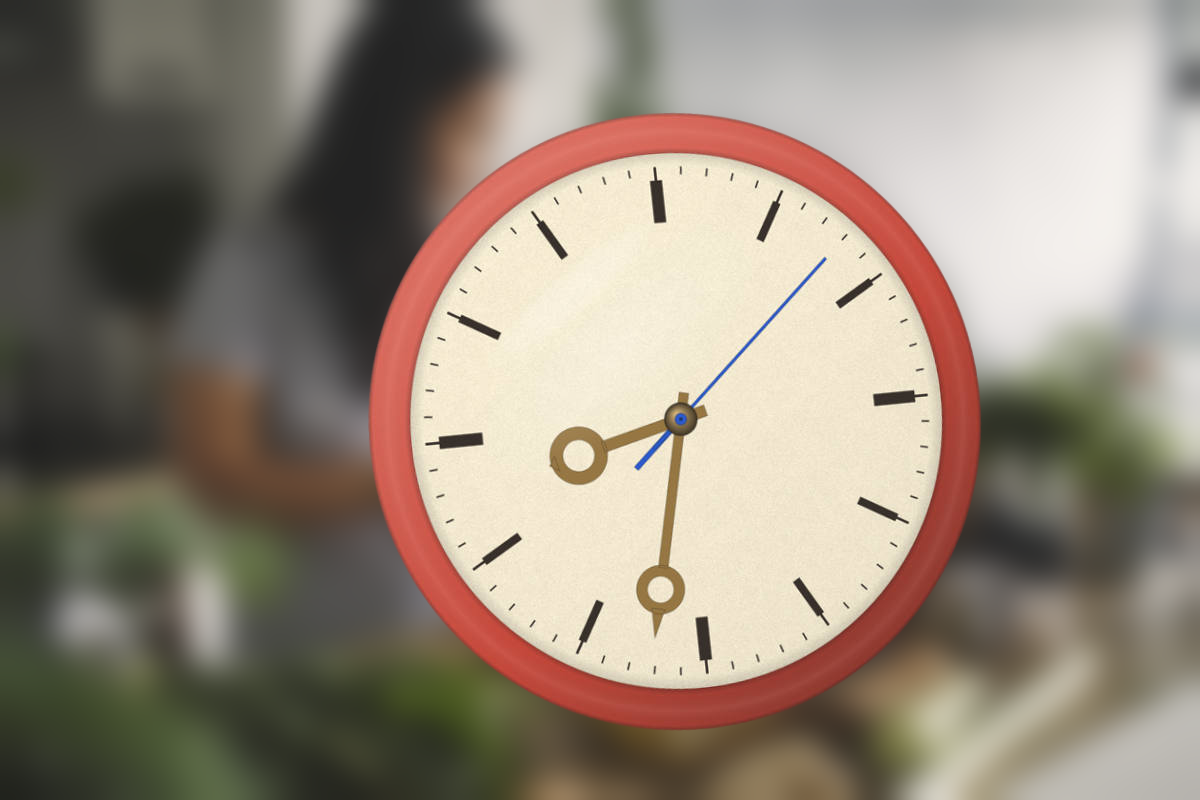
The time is 8:32:08
